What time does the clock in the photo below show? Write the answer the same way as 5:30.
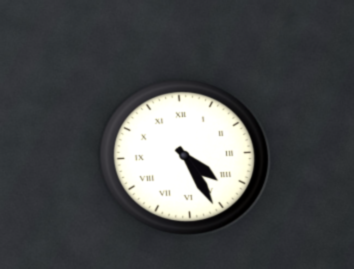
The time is 4:26
